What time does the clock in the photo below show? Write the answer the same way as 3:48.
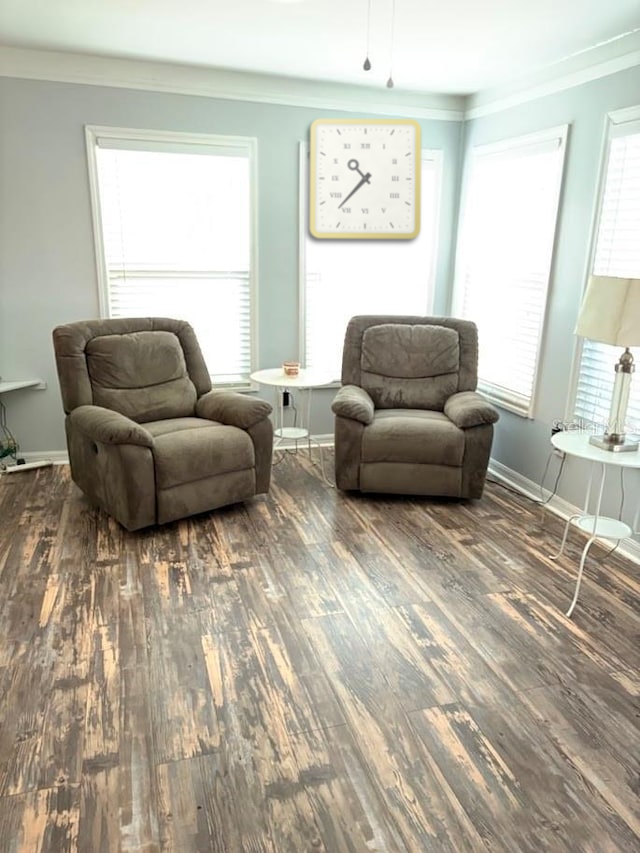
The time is 10:37
